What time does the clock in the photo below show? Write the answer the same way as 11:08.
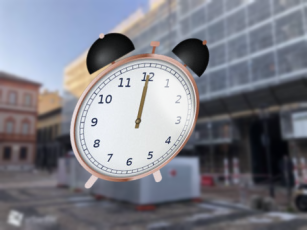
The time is 12:00
